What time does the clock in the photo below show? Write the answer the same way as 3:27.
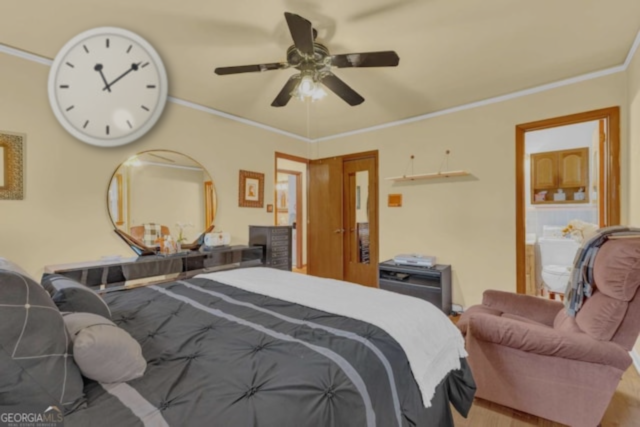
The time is 11:09
